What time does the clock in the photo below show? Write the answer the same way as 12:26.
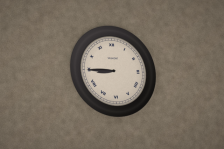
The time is 8:45
